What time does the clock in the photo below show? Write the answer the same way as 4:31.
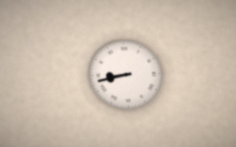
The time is 8:43
